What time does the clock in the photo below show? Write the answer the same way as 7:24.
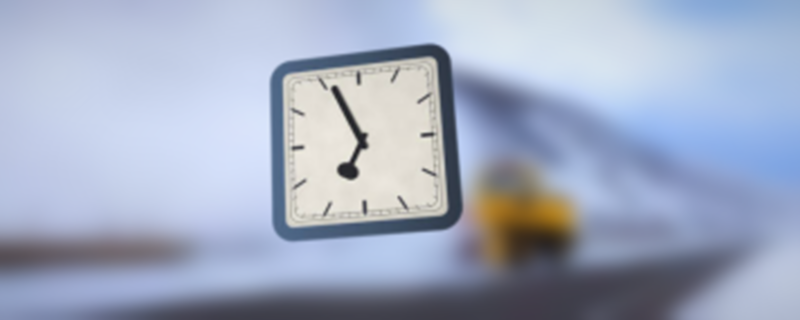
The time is 6:56
